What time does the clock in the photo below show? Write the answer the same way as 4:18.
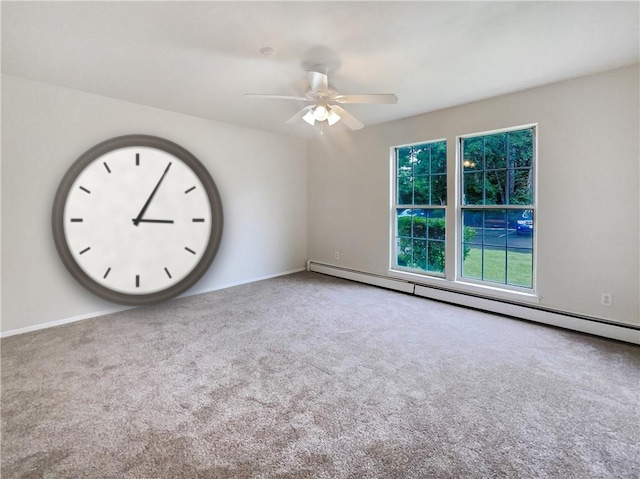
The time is 3:05
